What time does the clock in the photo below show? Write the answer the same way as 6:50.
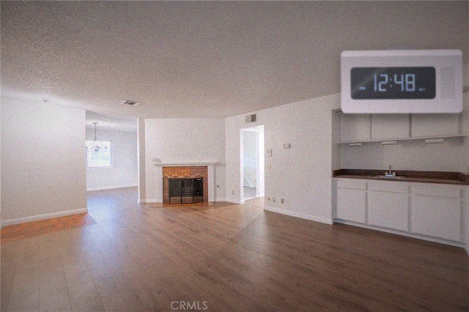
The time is 12:48
